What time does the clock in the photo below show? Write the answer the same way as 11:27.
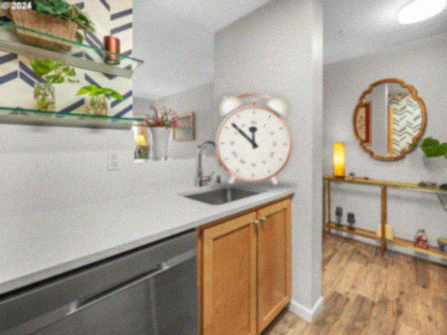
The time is 11:52
